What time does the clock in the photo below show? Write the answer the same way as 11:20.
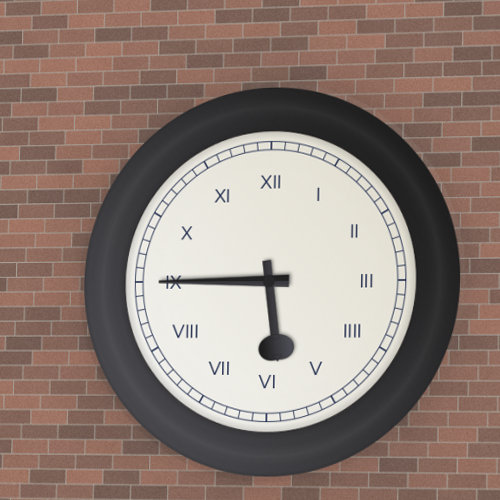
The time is 5:45
